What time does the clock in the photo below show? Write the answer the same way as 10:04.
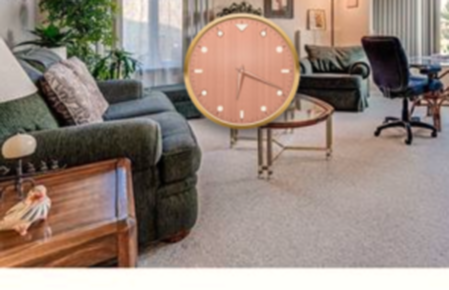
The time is 6:19
